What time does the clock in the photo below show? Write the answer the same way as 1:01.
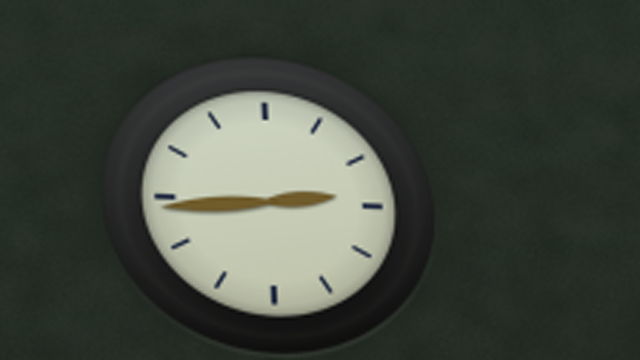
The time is 2:44
